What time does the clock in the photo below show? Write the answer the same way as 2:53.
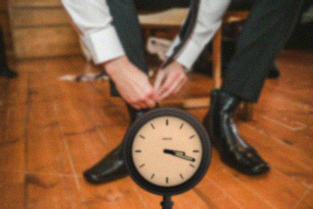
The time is 3:18
